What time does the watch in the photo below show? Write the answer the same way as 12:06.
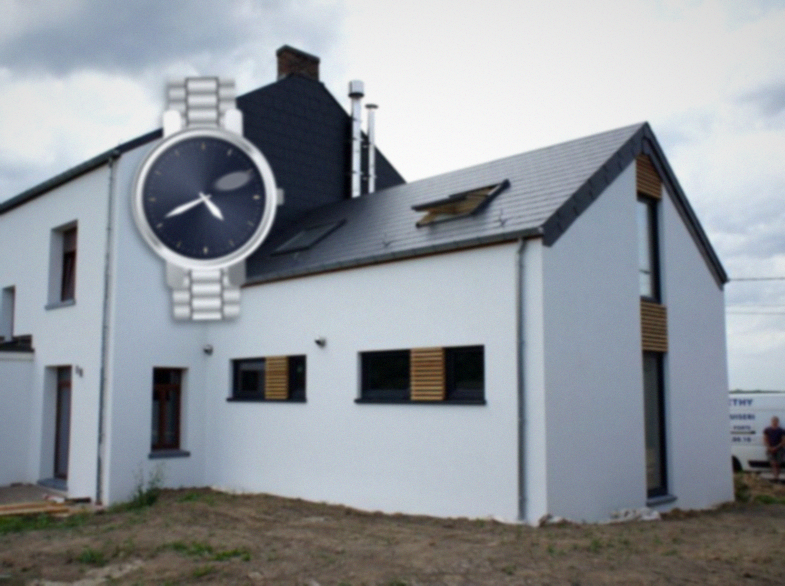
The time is 4:41
